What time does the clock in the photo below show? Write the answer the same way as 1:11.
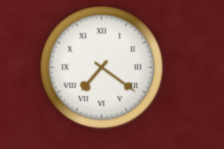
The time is 7:21
